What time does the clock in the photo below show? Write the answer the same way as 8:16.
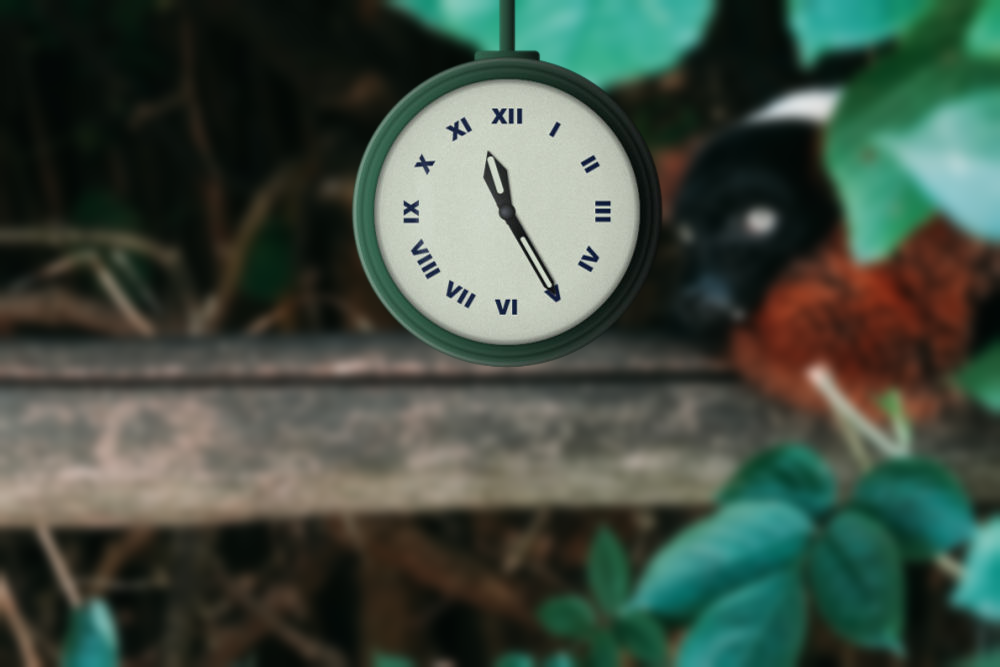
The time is 11:25
